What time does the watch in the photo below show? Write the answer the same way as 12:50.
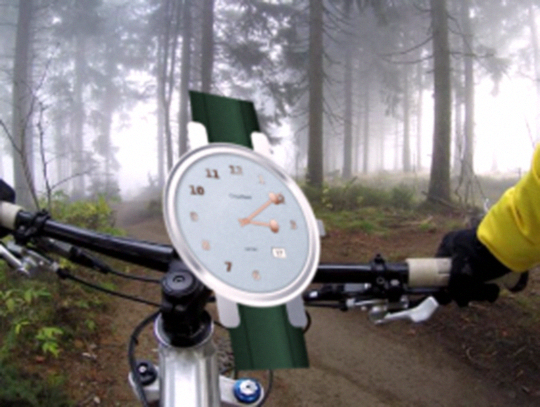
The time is 3:09
